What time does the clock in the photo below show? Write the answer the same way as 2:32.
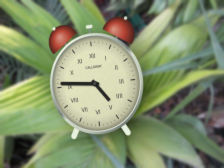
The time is 4:46
